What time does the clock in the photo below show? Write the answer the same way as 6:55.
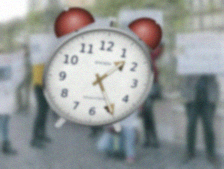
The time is 1:25
